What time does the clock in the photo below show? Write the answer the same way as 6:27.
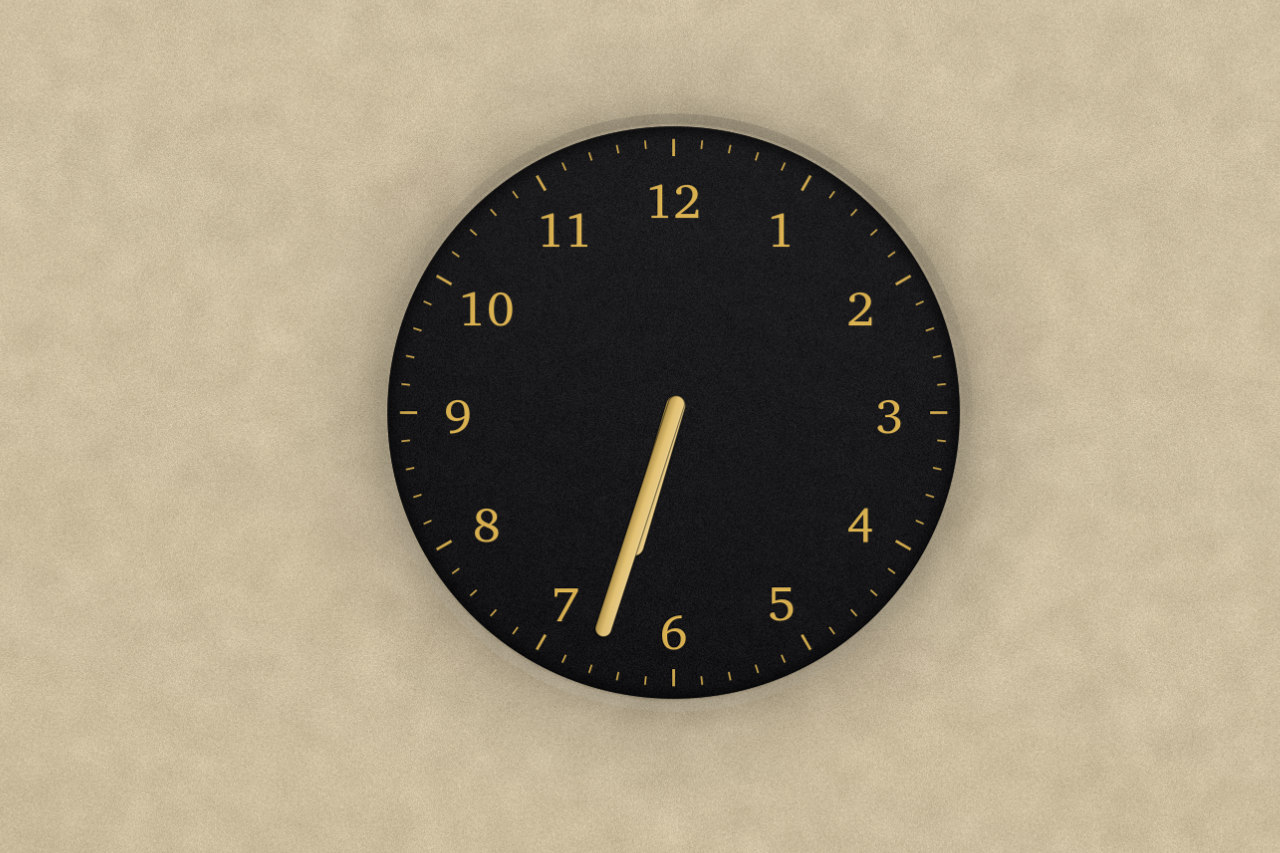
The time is 6:33
